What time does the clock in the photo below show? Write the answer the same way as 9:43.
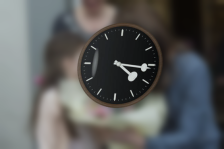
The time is 4:16
